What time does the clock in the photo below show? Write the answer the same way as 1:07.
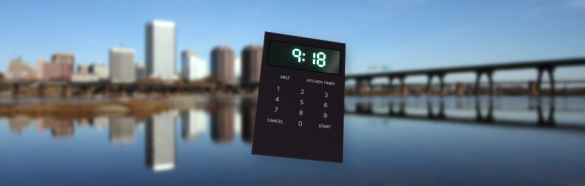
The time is 9:18
